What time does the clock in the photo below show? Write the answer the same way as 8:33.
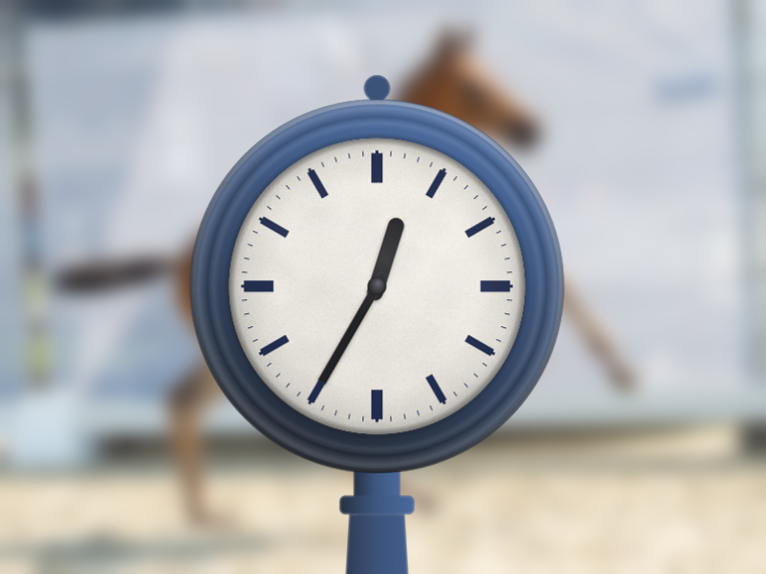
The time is 12:35
